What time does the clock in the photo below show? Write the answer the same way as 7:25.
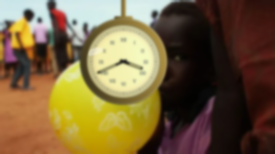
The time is 3:41
